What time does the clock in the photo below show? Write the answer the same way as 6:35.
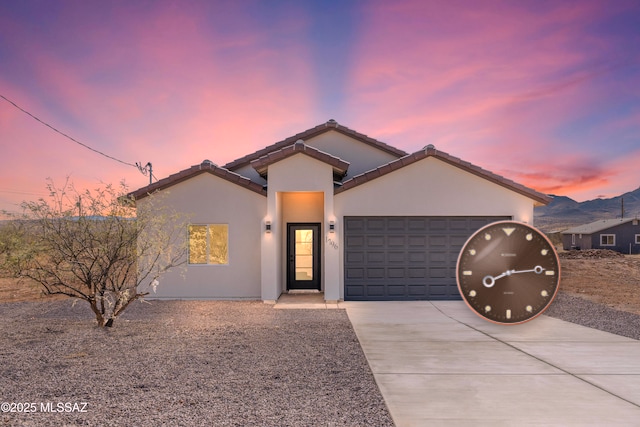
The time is 8:14
